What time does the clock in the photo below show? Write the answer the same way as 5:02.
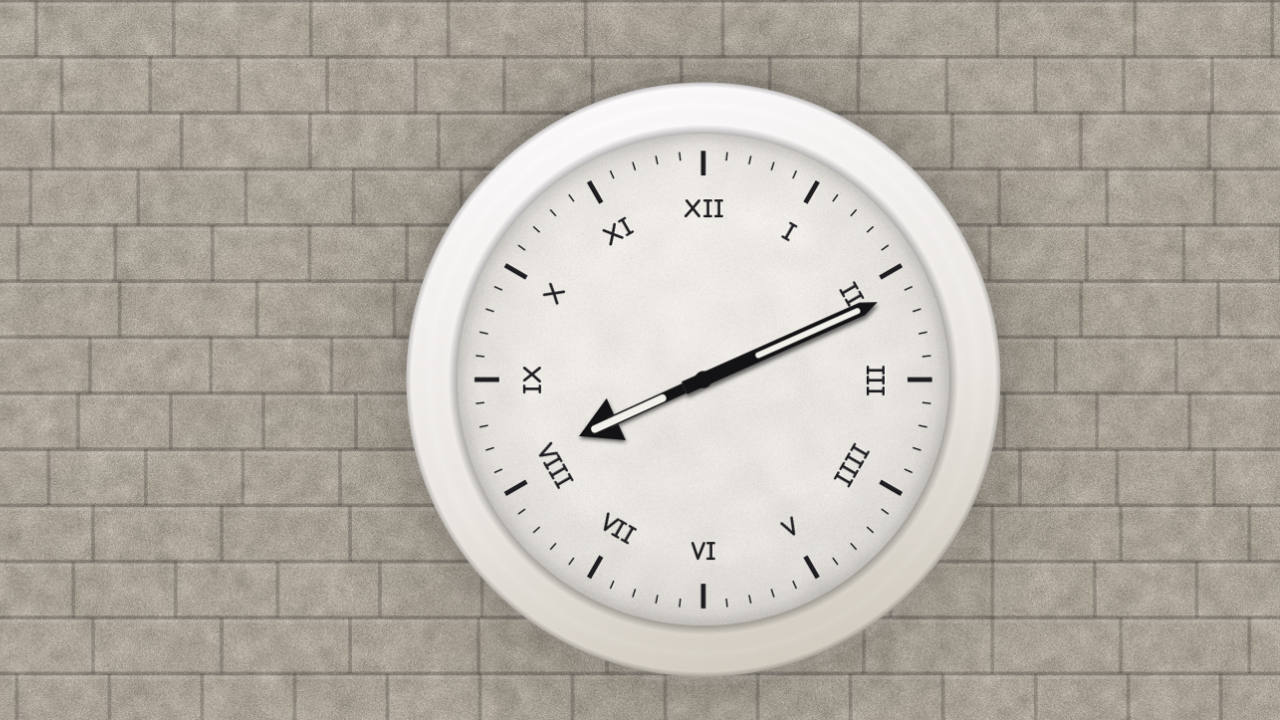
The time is 8:11
